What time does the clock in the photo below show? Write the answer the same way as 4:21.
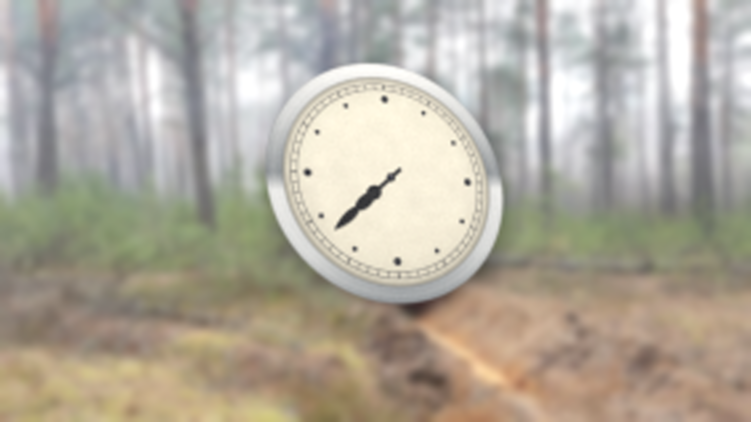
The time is 7:38
